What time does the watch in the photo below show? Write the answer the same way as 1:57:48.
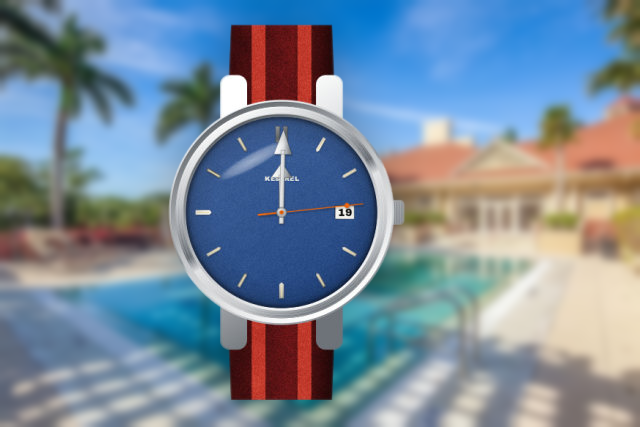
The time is 12:00:14
